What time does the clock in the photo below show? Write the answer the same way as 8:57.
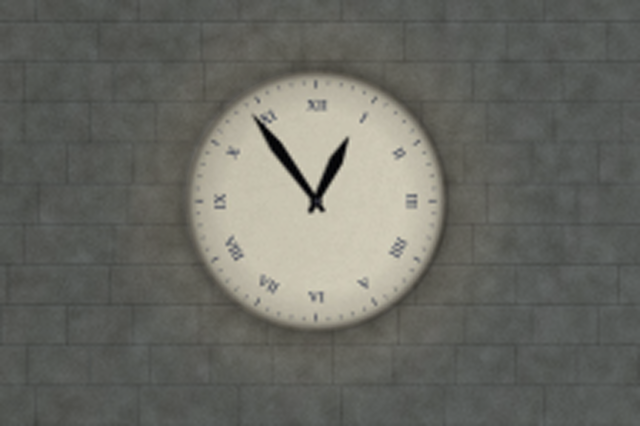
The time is 12:54
